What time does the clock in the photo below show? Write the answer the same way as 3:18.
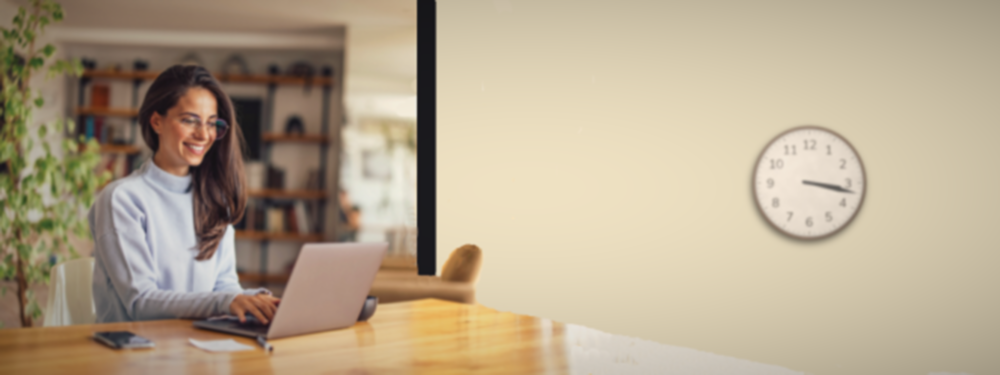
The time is 3:17
